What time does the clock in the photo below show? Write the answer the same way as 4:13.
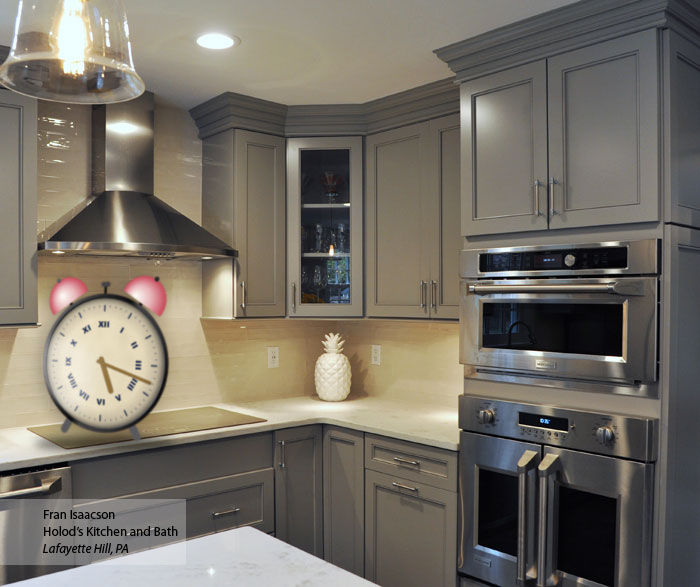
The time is 5:18
